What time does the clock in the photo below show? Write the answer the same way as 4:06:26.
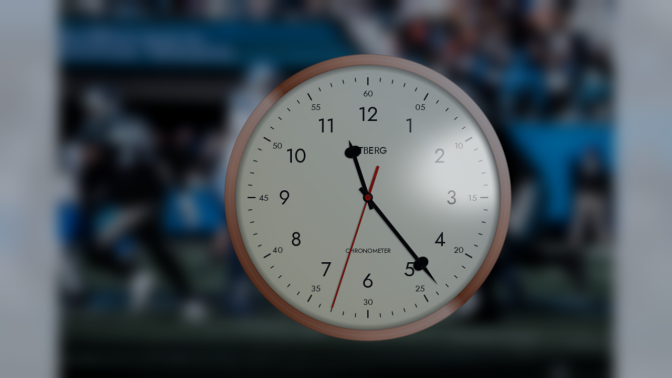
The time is 11:23:33
